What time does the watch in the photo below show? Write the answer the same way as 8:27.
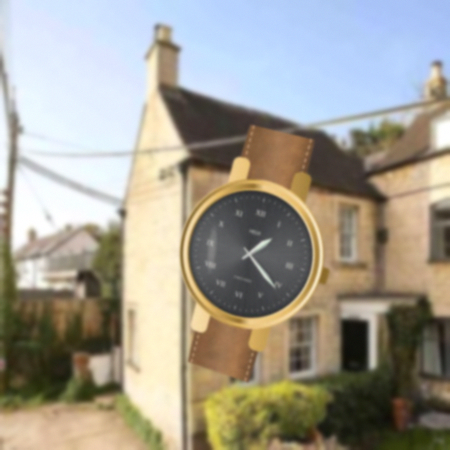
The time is 1:21
